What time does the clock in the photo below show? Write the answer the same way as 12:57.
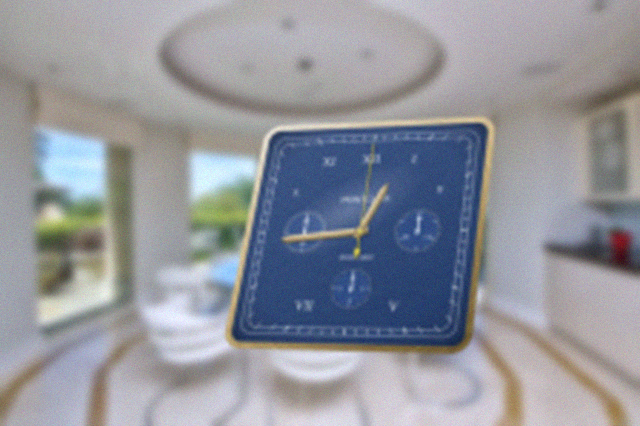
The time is 12:44
